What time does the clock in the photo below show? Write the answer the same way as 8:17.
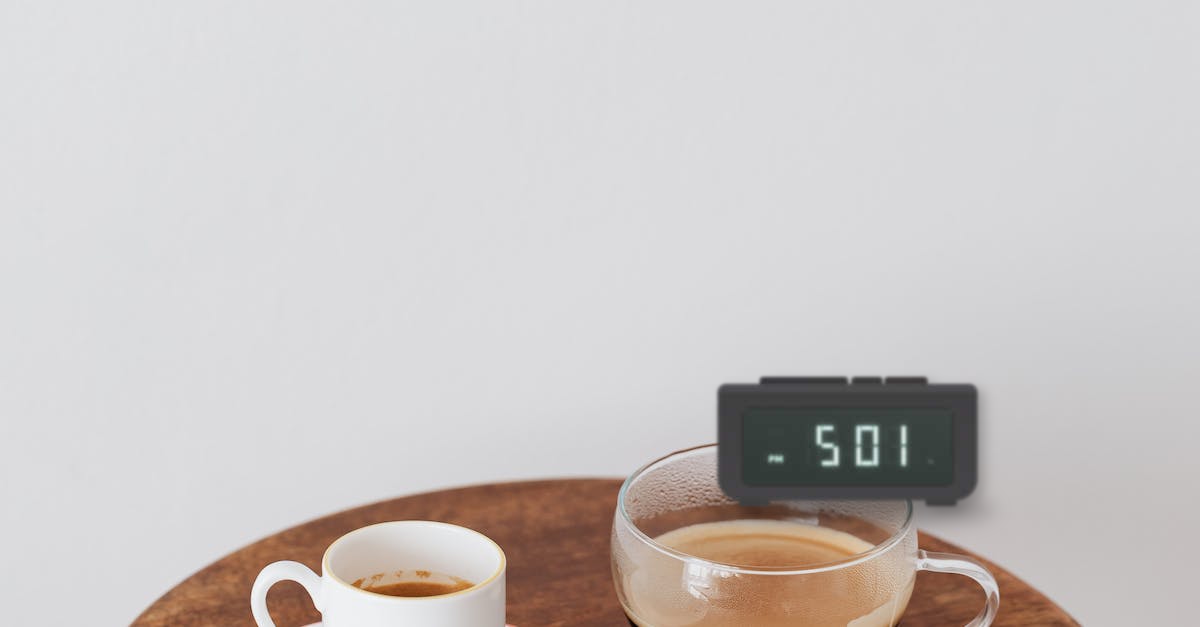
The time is 5:01
